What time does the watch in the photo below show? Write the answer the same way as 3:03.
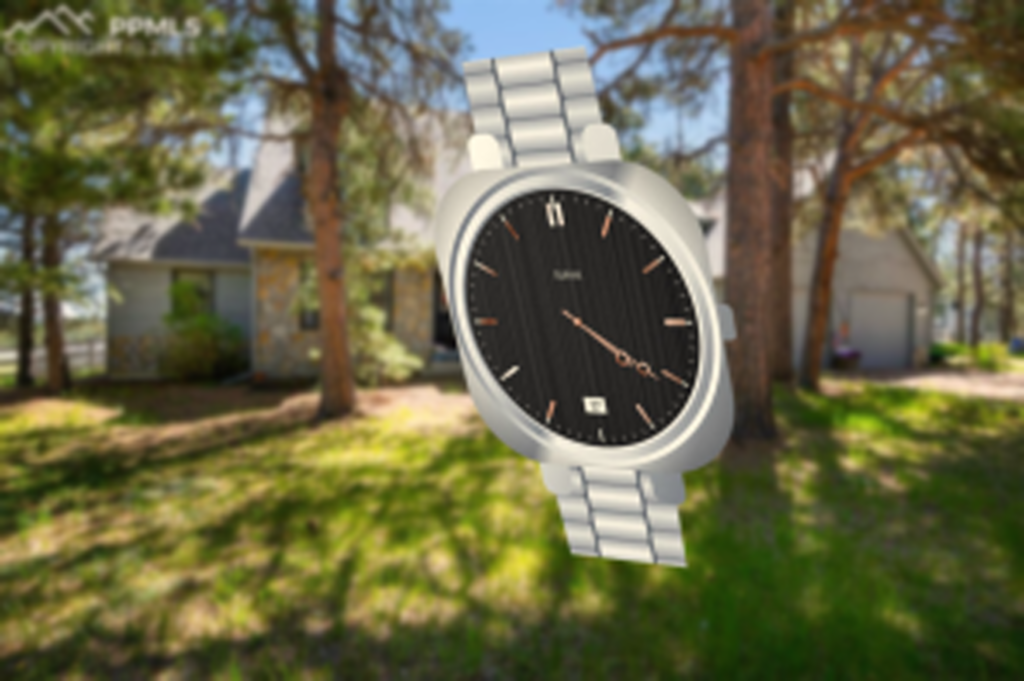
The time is 4:21
